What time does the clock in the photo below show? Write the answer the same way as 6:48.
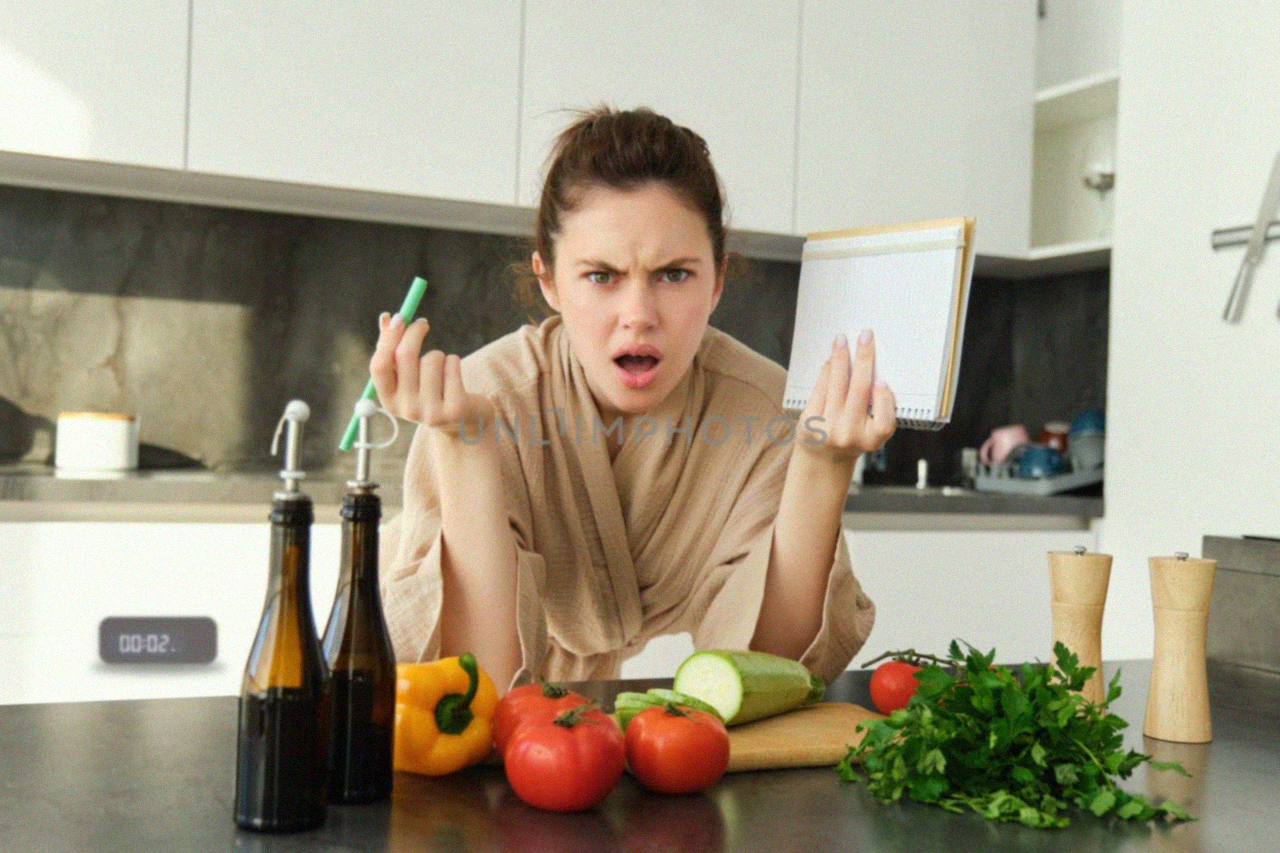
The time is 0:02
